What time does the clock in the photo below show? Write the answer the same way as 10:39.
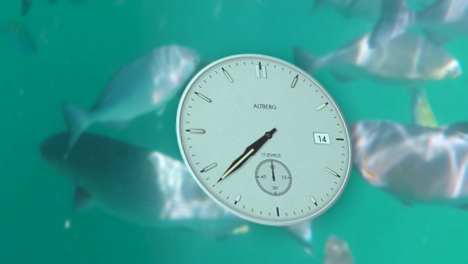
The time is 7:38
